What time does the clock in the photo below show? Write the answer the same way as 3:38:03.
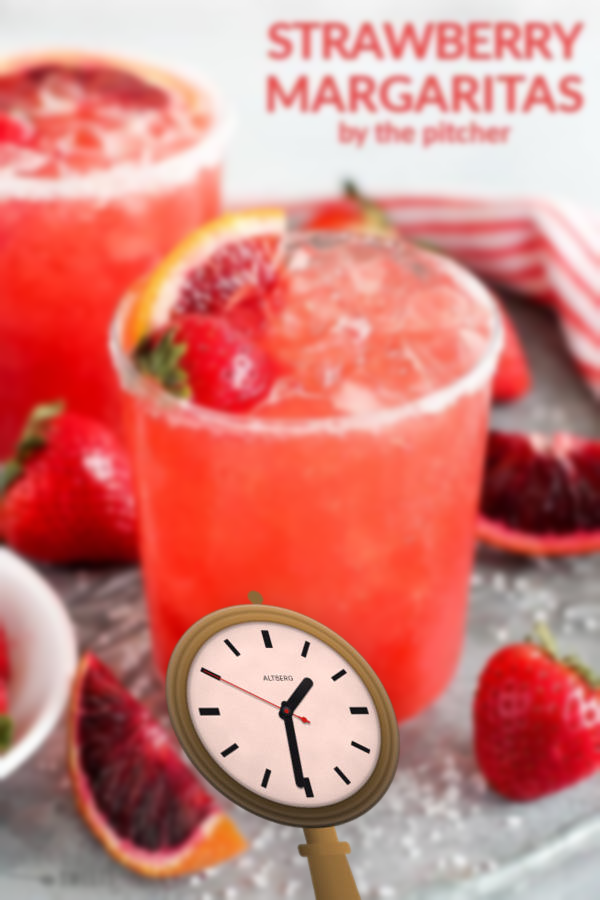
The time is 1:30:50
